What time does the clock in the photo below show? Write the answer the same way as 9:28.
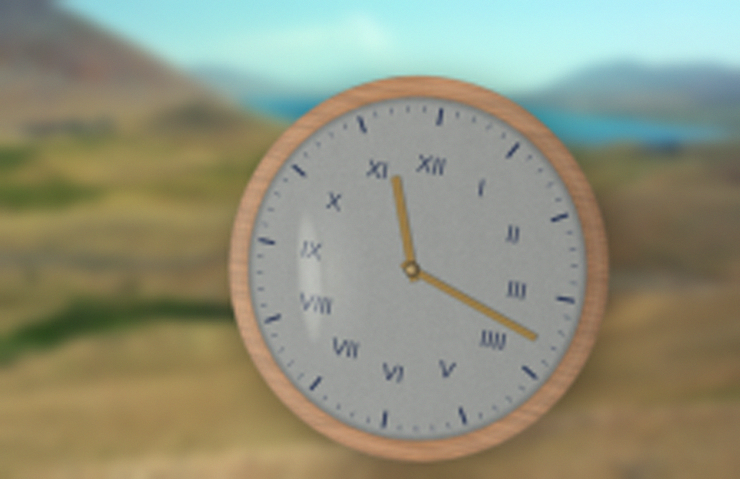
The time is 11:18
